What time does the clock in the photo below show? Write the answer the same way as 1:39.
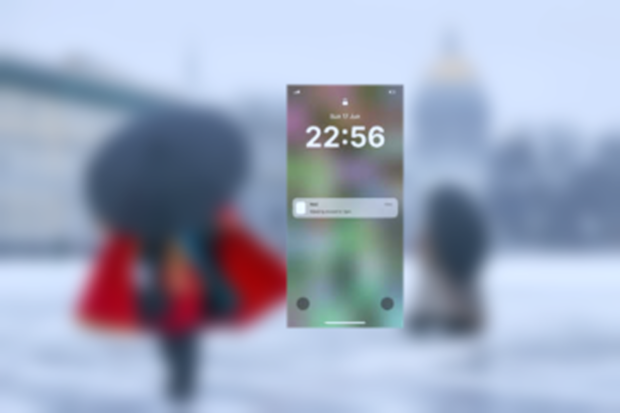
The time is 22:56
